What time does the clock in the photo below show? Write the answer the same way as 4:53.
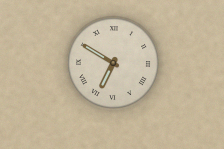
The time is 6:50
